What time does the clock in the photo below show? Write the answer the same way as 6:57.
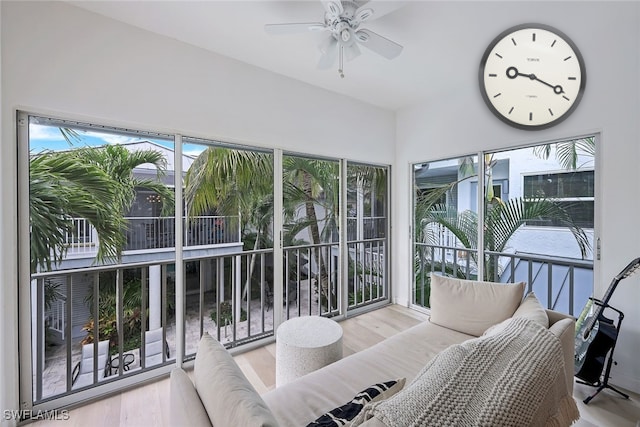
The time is 9:19
